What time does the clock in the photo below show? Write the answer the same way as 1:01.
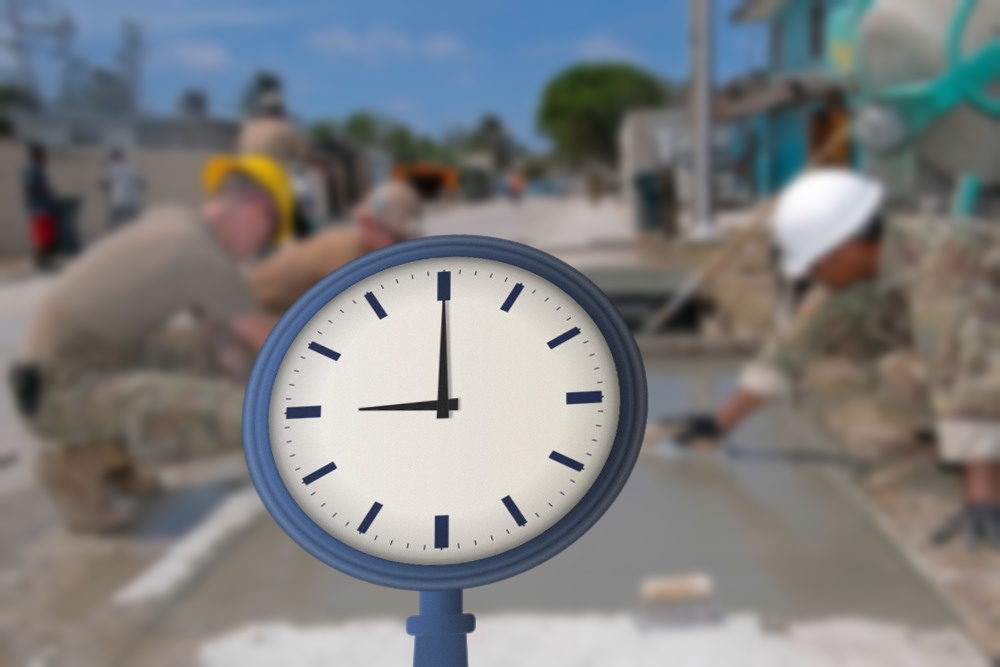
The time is 9:00
